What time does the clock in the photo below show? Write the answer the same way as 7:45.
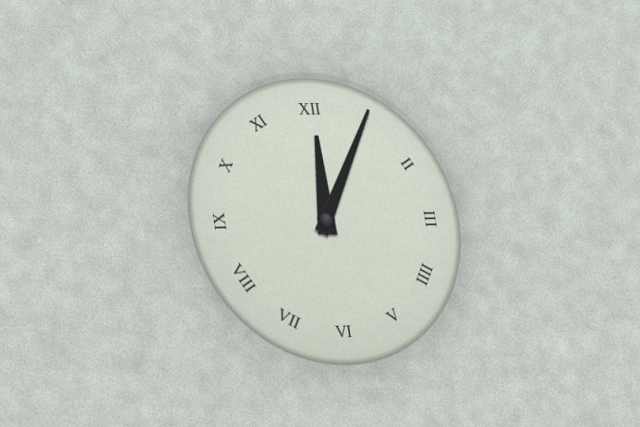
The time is 12:05
